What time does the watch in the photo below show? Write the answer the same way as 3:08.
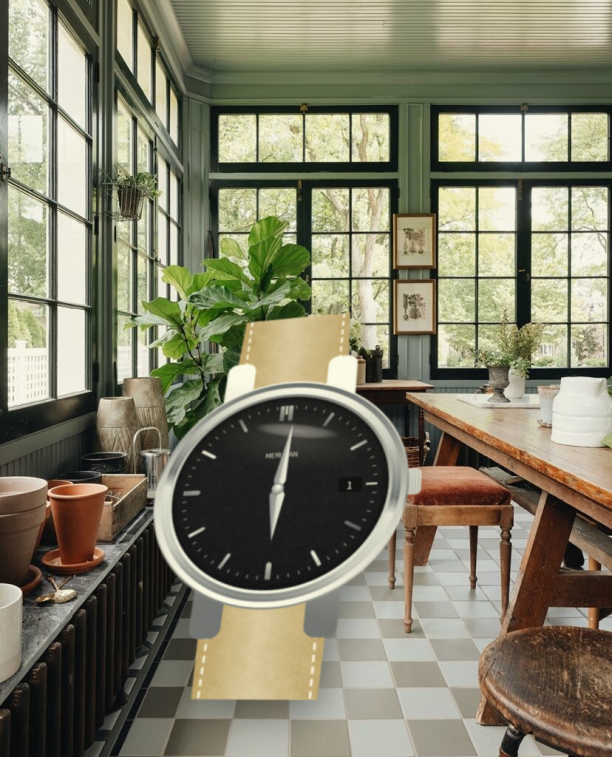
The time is 6:01
